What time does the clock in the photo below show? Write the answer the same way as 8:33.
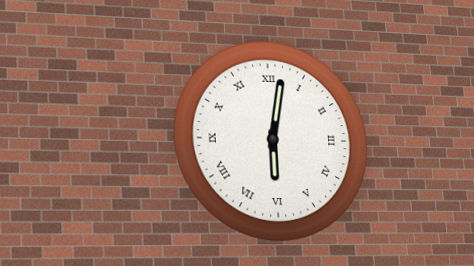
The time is 6:02
